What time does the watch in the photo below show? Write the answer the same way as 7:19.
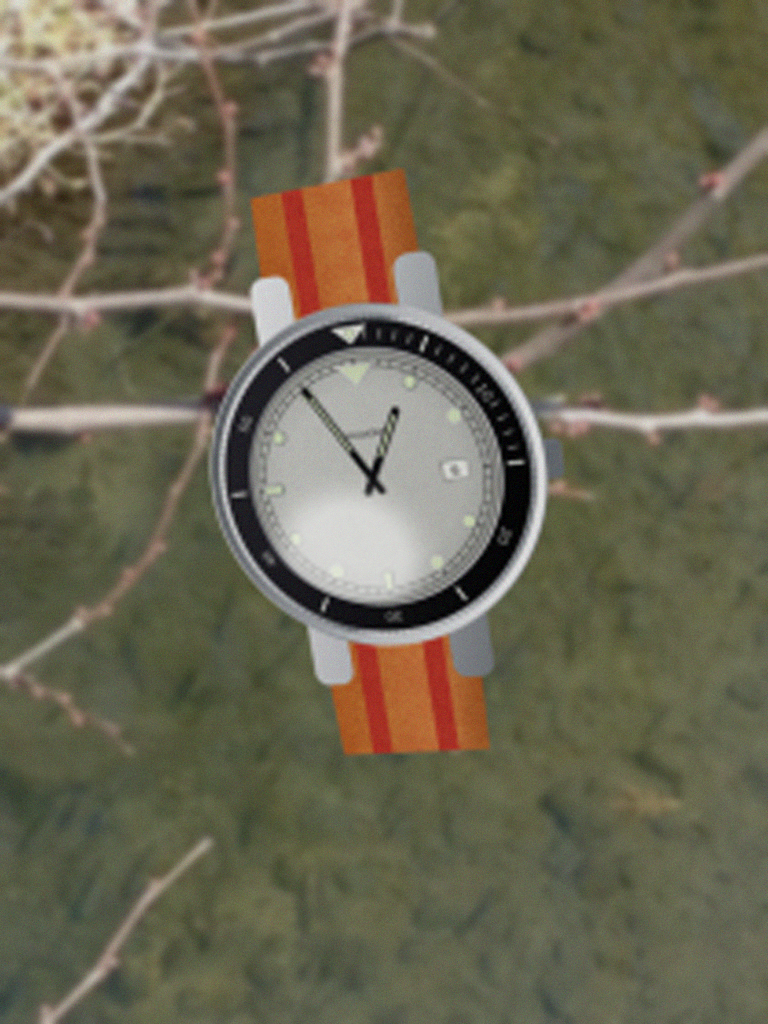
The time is 12:55
